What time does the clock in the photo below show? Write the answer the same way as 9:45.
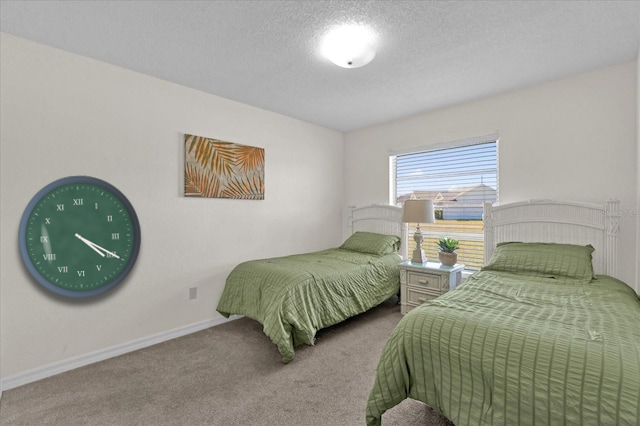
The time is 4:20
